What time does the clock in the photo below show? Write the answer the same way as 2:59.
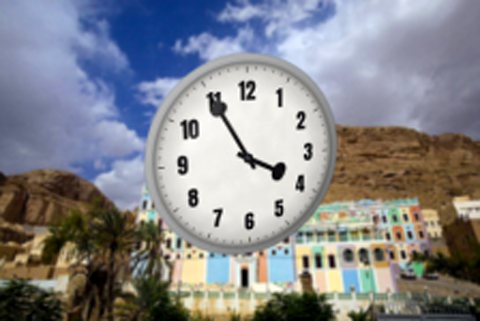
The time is 3:55
